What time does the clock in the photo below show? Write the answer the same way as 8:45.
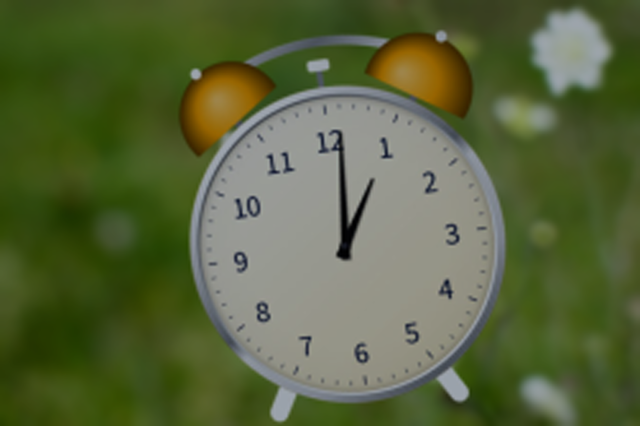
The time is 1:01
